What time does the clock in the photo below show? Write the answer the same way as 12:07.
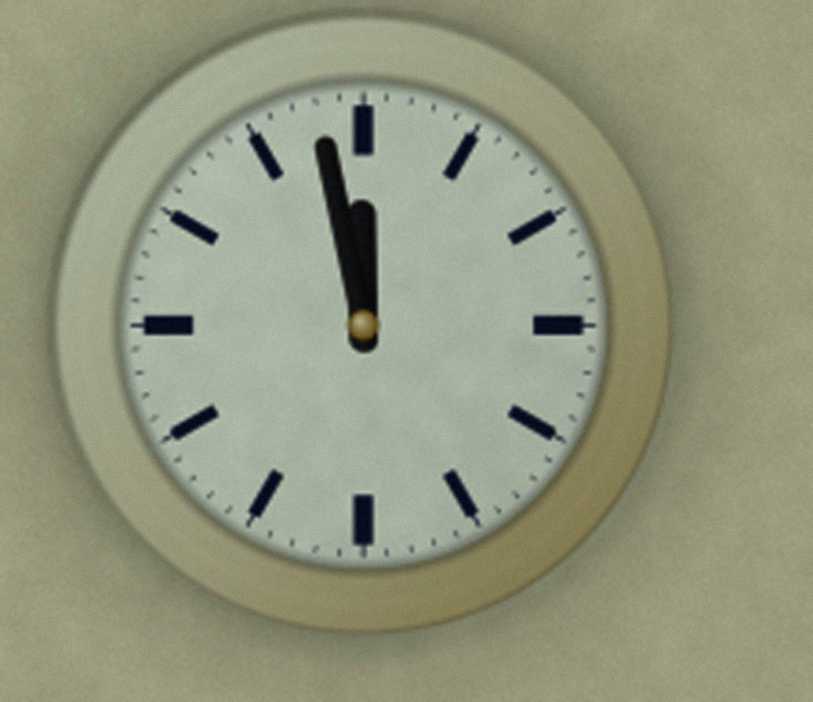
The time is 11:58
